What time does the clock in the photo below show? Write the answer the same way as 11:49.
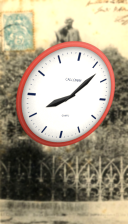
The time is 8:07
